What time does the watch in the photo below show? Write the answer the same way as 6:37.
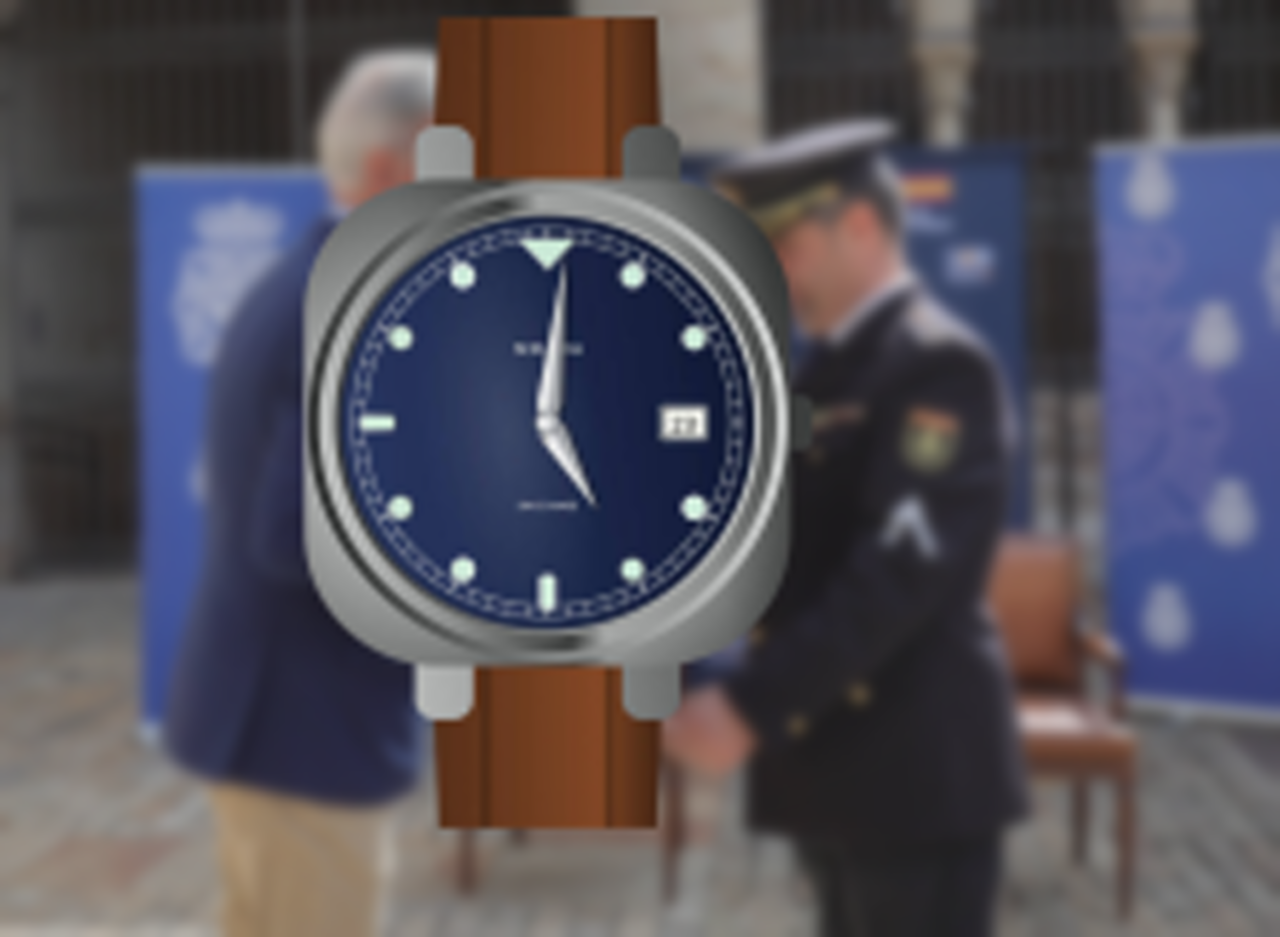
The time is 5:01
